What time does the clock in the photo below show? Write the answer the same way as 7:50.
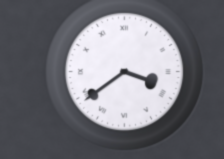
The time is 3:39
